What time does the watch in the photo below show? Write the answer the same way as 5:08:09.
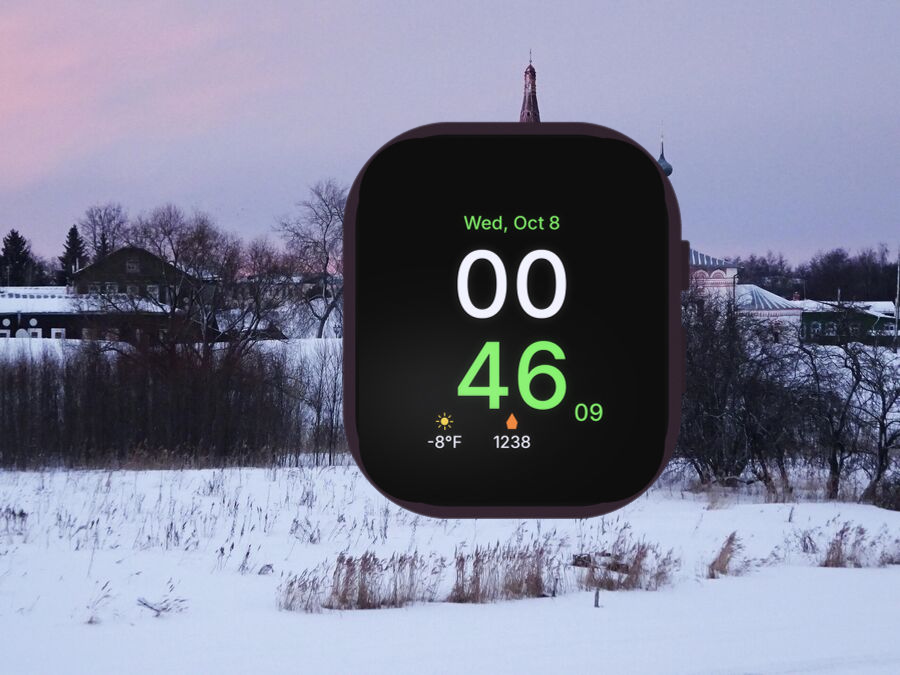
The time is 0:46:09
